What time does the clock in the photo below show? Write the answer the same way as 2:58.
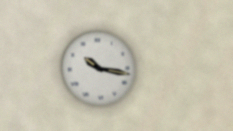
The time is 10:17
